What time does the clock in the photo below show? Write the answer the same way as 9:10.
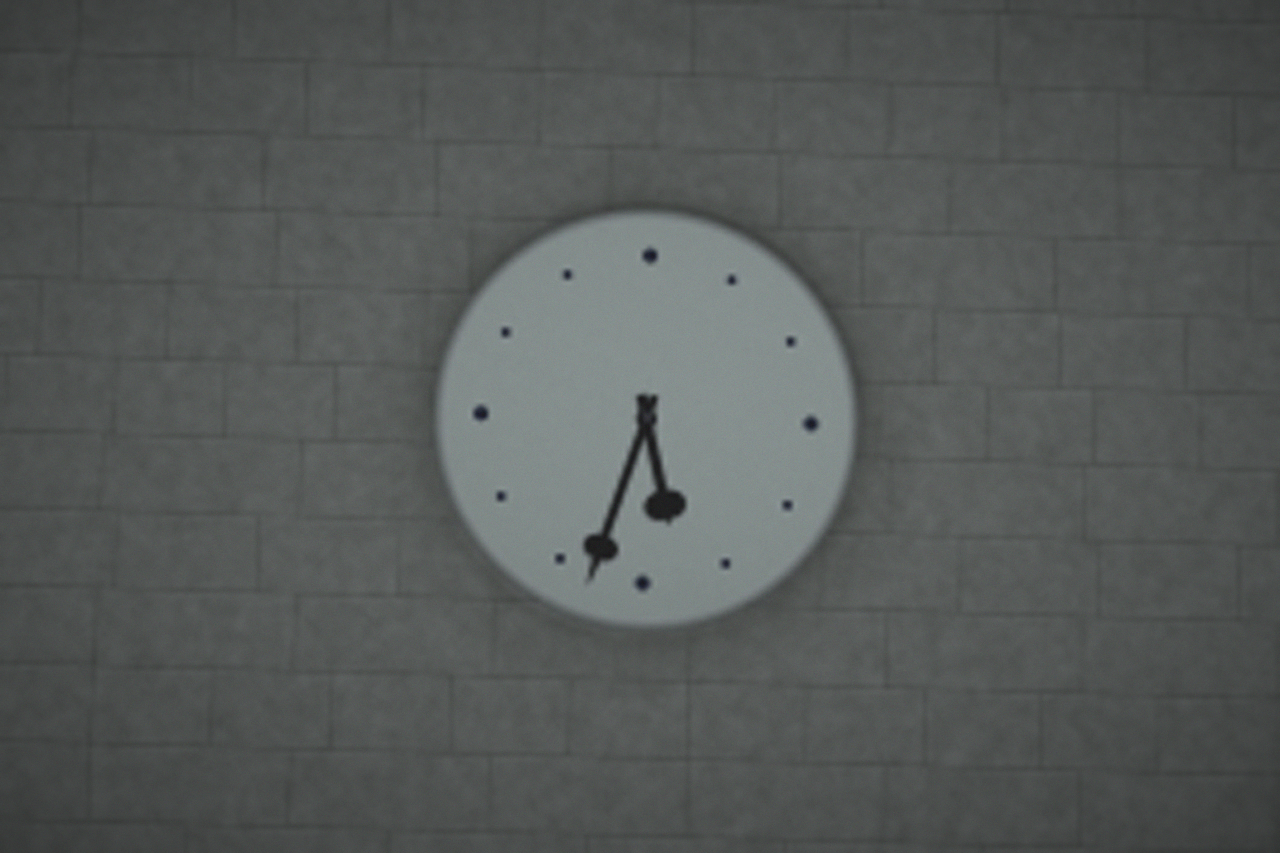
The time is 5:33
